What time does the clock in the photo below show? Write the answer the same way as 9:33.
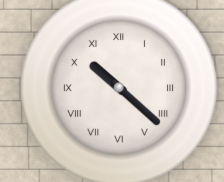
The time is 10:22
